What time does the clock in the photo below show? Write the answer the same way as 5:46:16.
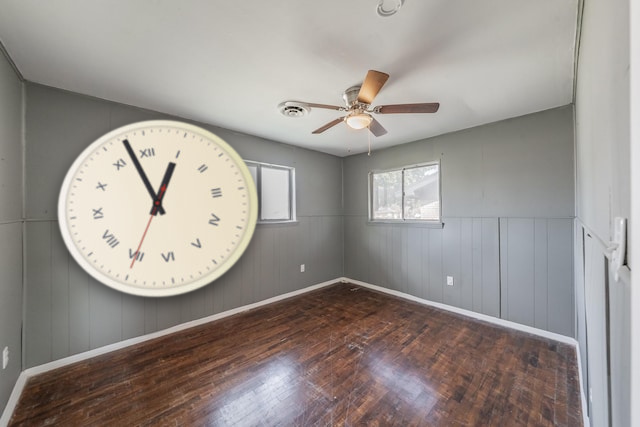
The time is 12:57:35
